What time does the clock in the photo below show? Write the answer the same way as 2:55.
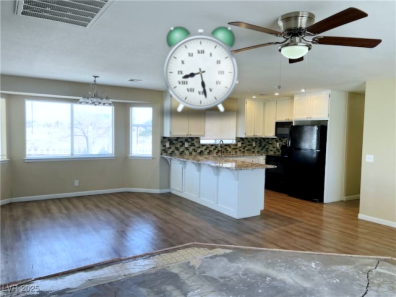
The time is 8:28
